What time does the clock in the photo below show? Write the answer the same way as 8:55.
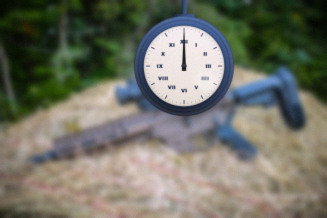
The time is 12:00
